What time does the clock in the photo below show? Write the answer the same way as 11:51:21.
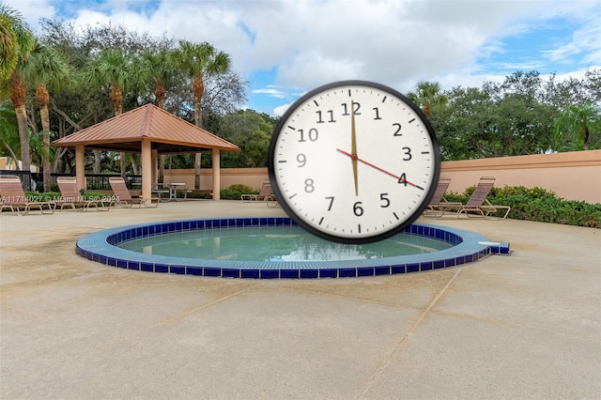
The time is 6:00:20
